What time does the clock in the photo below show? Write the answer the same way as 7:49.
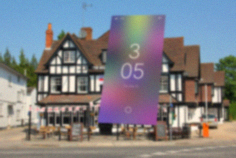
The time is 3:05
